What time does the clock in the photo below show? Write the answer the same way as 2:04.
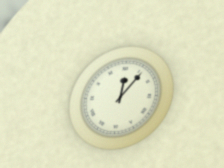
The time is 12:06
